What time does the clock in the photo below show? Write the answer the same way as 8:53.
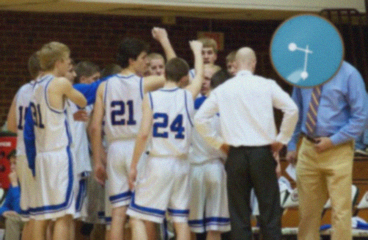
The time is 9:31
